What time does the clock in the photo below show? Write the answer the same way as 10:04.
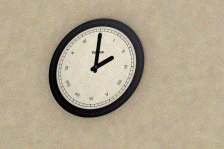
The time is 2:00
